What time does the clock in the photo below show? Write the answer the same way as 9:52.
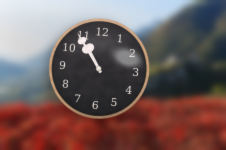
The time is 10:54
